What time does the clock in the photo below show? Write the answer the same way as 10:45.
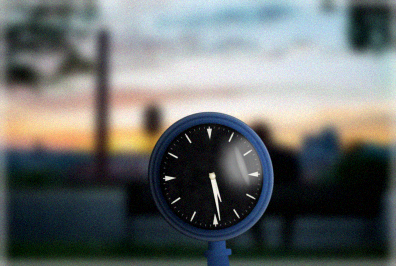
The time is 5:29
